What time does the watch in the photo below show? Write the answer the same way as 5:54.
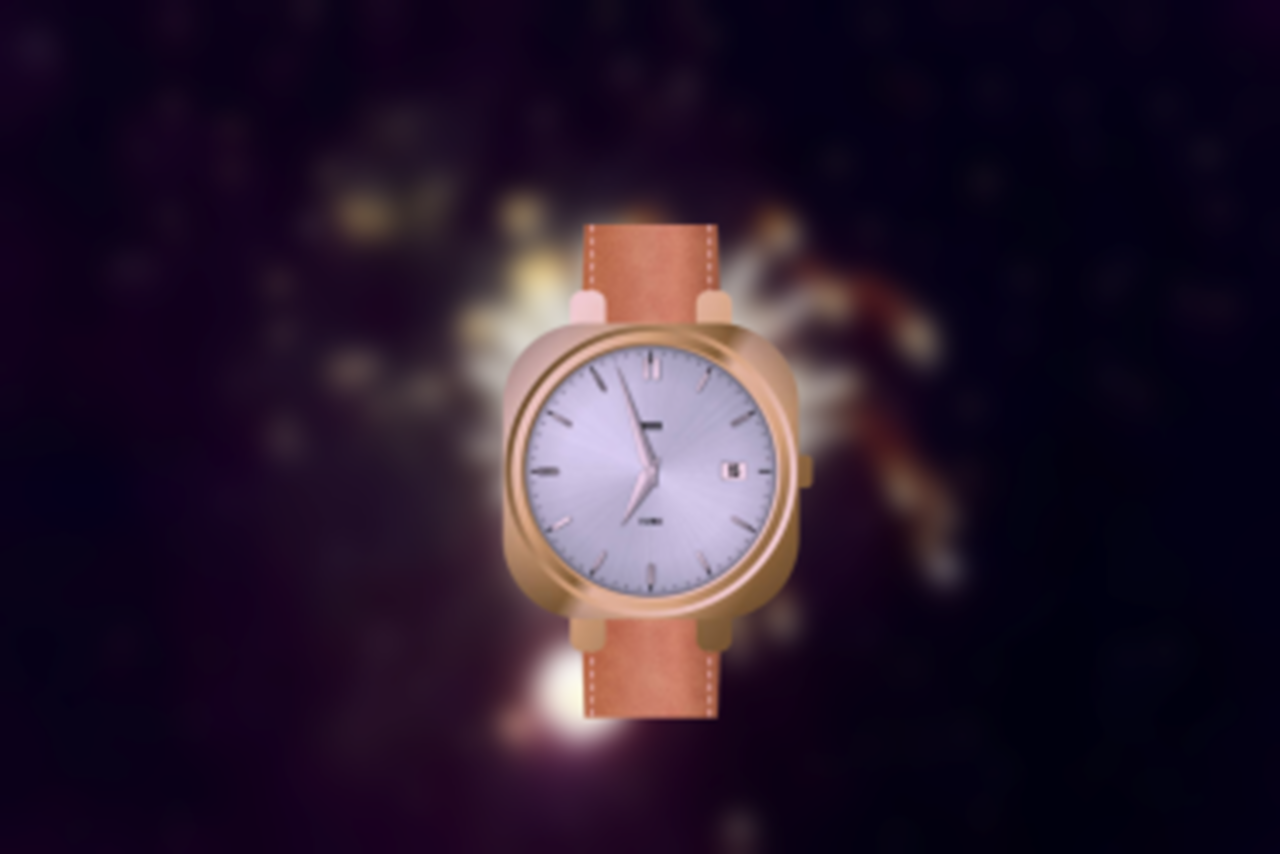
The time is 6:57
